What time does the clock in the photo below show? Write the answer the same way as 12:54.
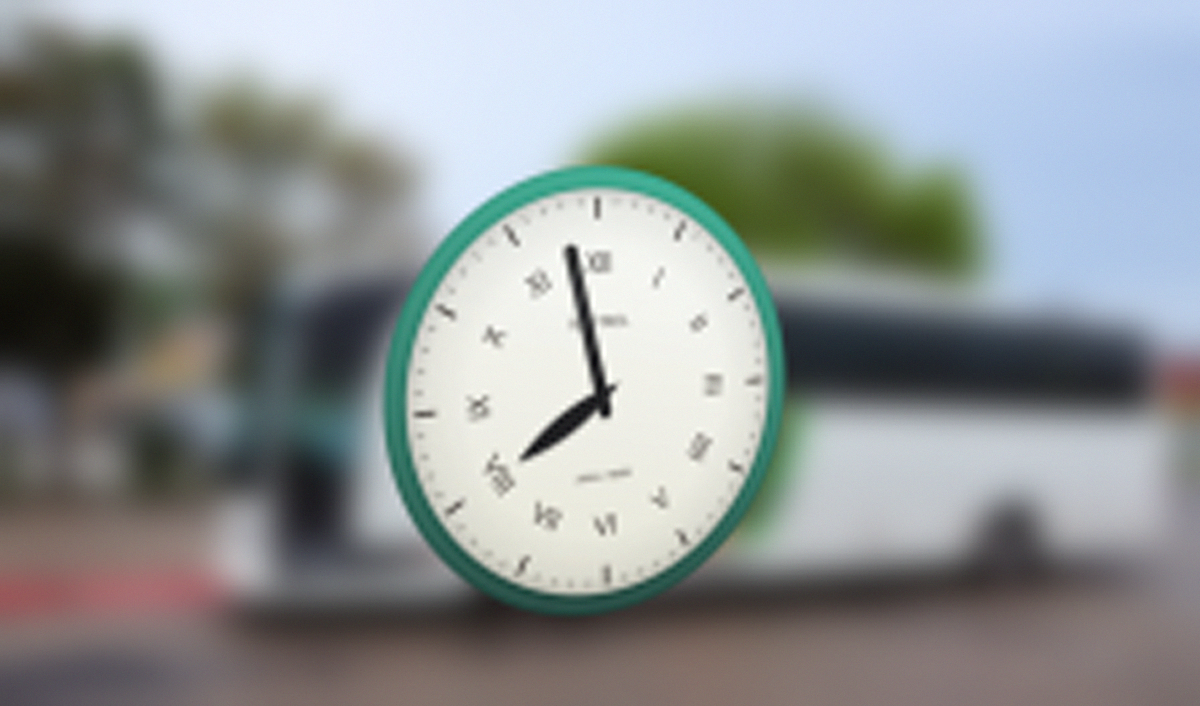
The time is 7:58
